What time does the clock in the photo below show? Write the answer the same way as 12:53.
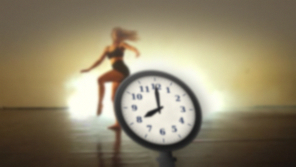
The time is 8:00
